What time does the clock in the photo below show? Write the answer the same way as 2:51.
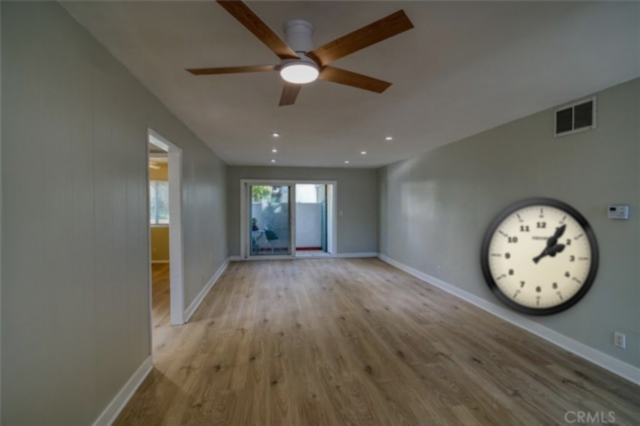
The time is 2:06
